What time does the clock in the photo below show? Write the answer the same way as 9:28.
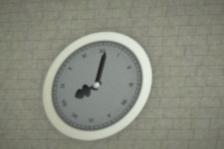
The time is 8:01
